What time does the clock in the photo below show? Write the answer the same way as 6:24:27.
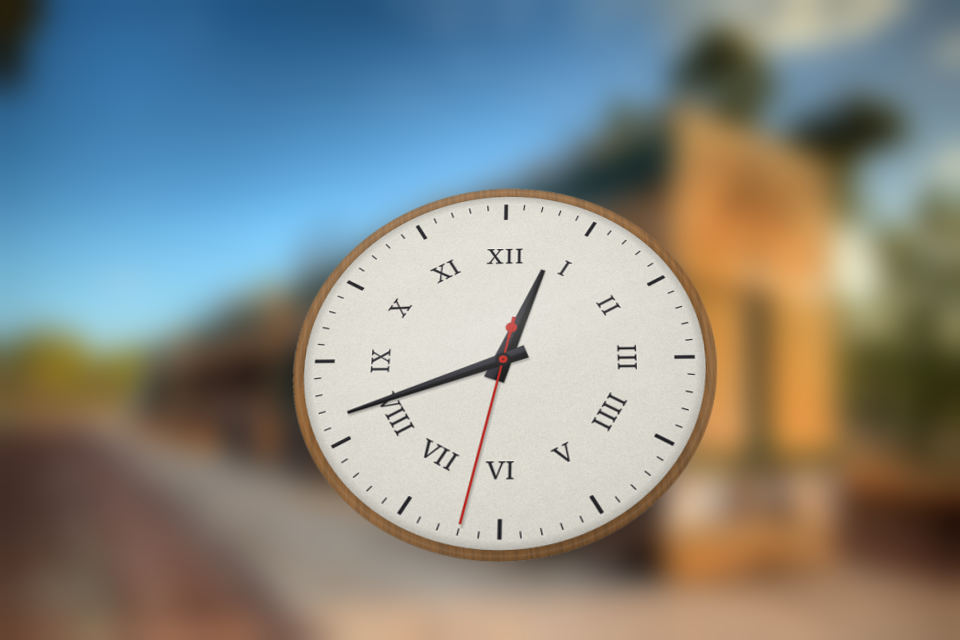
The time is 12:41:32
